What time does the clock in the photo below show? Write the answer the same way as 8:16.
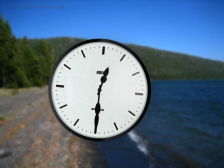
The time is 12:30
